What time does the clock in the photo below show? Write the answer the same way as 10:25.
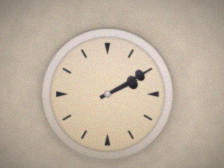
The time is 2:10
